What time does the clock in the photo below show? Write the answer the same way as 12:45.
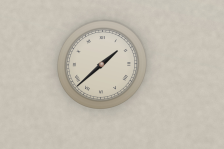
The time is 1:38
